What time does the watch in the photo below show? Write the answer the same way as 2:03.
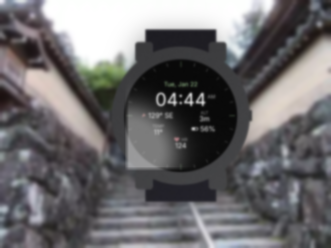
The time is 4:44
